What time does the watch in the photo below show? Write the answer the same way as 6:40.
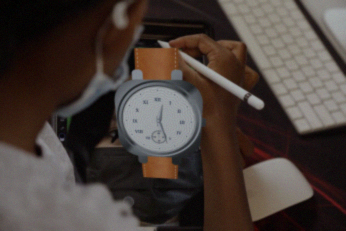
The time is 12:27
